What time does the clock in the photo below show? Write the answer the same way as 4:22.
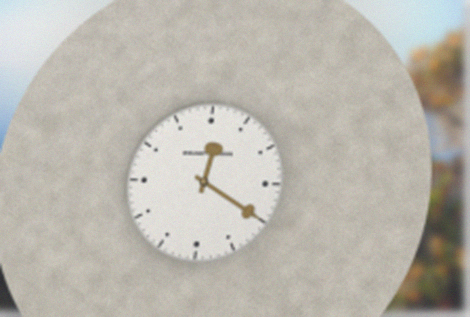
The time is 12:20
